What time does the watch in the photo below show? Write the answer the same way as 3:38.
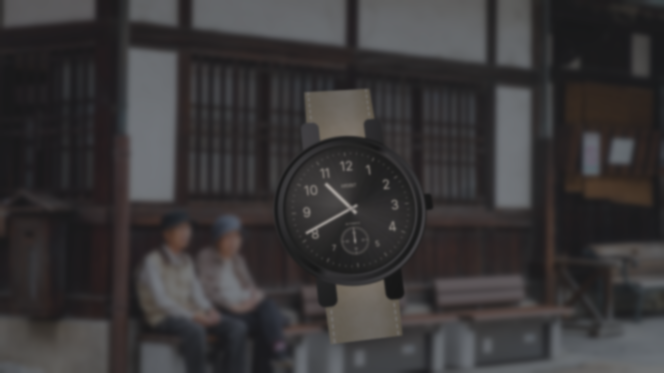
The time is 10:41
